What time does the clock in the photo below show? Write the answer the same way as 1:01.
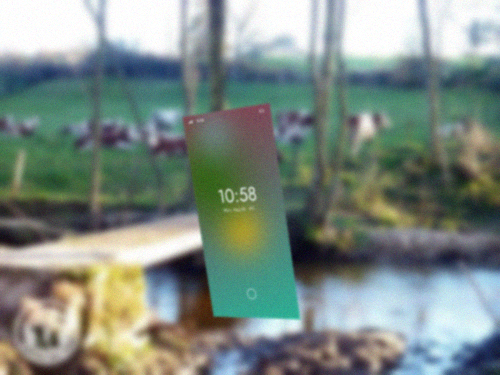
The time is 10:58
